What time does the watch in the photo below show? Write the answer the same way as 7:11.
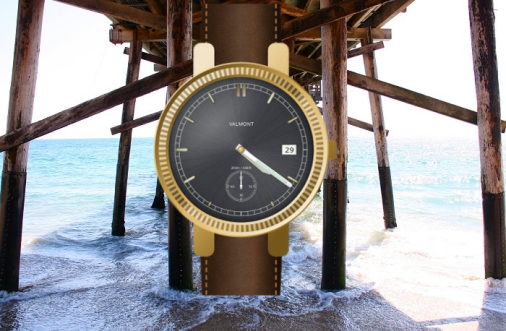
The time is 4:21
